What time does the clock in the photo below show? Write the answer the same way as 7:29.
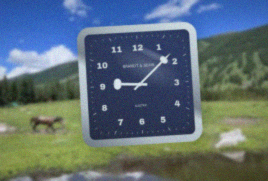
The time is 9:08
